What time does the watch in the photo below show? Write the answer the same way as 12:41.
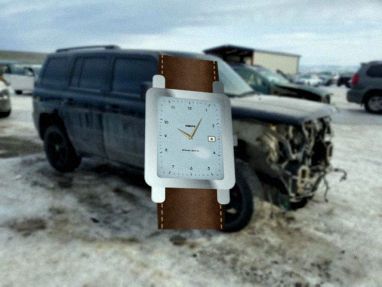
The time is 10:05
